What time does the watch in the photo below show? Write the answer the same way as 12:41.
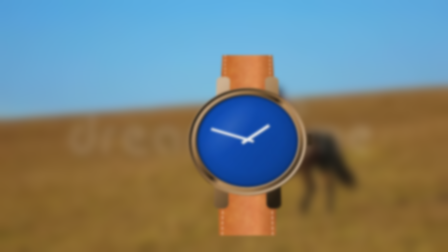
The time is 1:48
